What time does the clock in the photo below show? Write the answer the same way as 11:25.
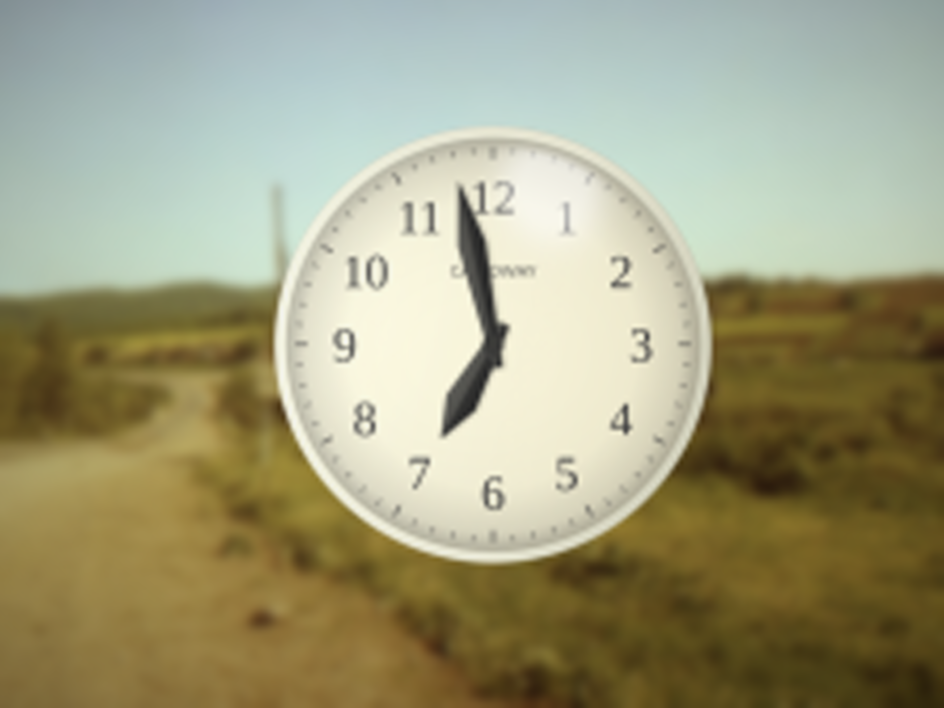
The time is 6:58
